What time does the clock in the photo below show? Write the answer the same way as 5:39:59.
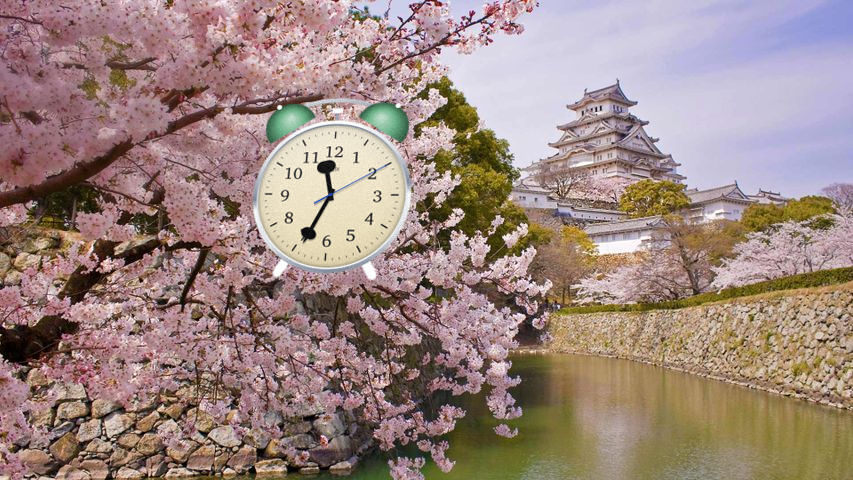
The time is 11:34:10
